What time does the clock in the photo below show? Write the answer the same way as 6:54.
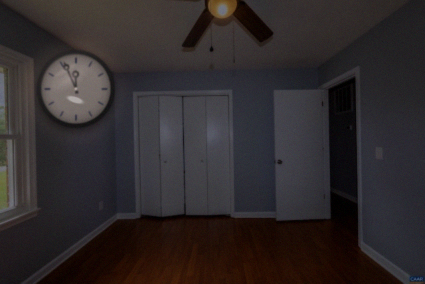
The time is 11:56
